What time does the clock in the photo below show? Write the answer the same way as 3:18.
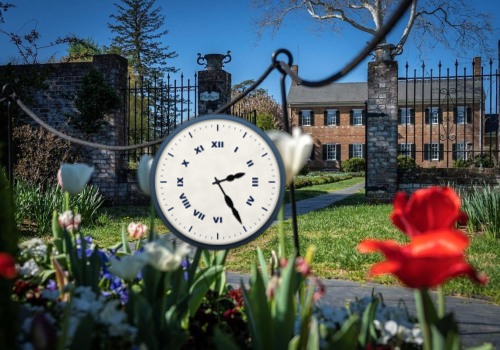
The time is 2:25
